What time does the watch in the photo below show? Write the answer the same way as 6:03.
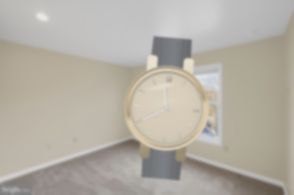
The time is 11:40
